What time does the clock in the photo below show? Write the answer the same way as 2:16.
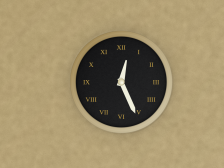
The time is 12:26
